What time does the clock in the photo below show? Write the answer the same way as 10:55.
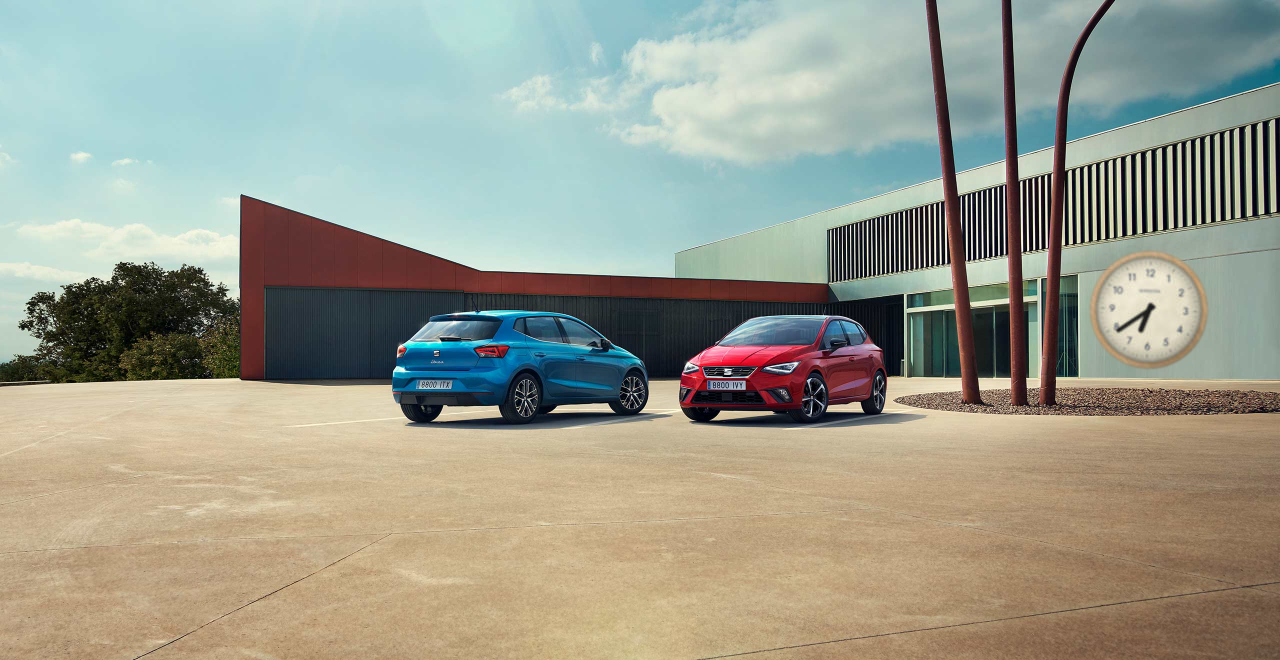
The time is 6:39
